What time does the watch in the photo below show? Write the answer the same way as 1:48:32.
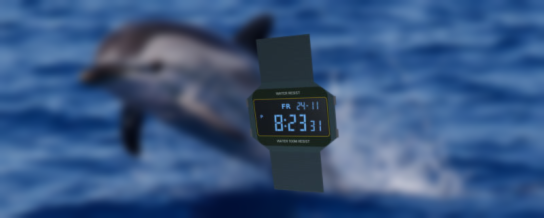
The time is 8:23:31
